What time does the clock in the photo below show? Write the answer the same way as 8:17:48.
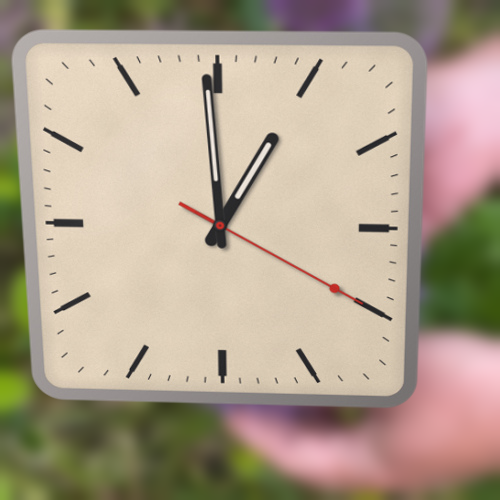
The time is 12:59:20
